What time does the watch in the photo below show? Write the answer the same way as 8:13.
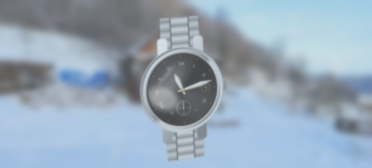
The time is 11:13
